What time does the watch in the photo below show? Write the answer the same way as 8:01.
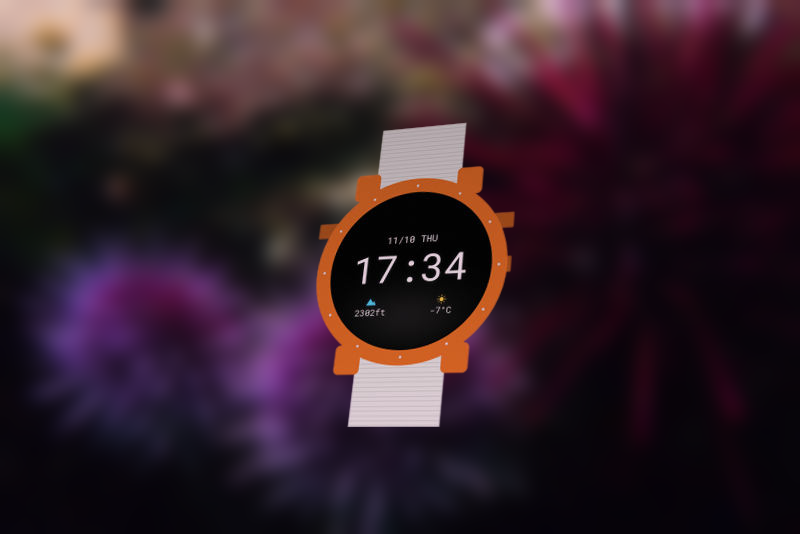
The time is 17:34
